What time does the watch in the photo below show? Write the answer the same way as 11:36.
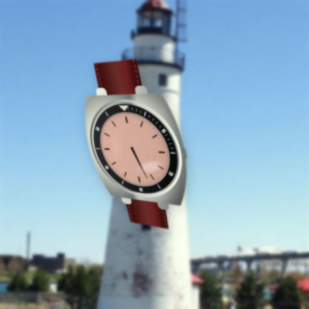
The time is 5:27
